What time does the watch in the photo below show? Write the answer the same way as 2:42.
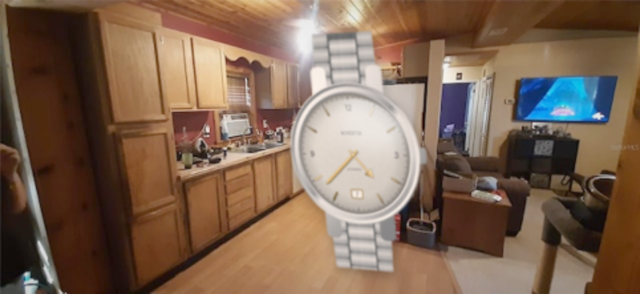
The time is 4:38
